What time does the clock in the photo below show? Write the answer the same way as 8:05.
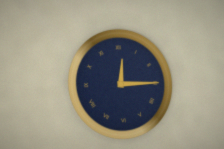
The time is 12:15
